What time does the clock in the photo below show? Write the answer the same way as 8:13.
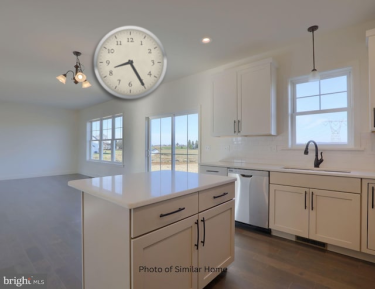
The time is 8:25
